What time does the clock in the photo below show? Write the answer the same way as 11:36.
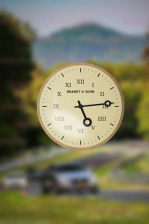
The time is 5:14
